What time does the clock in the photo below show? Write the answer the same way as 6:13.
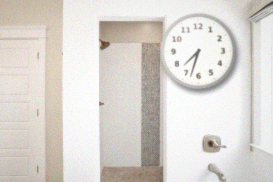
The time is 7:33
